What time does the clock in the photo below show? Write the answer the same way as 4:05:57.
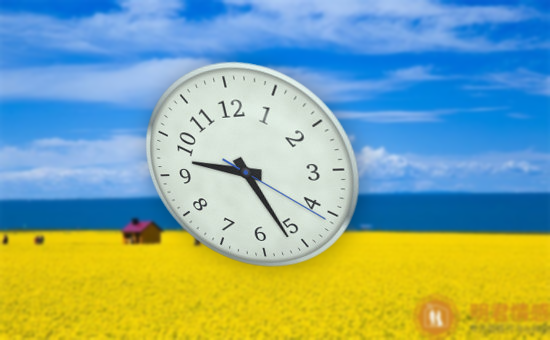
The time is 9:26:21
